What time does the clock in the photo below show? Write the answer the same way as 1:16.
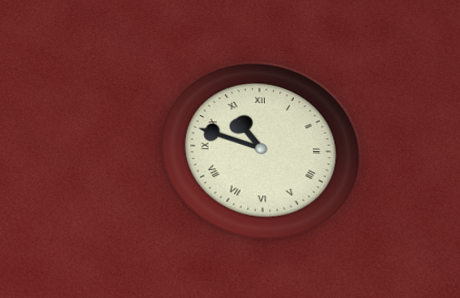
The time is 10:48
